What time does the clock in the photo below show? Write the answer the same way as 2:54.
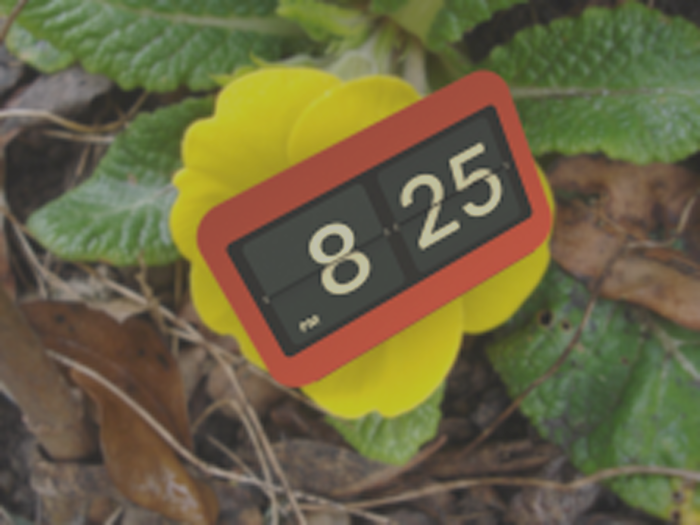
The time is 8:25
